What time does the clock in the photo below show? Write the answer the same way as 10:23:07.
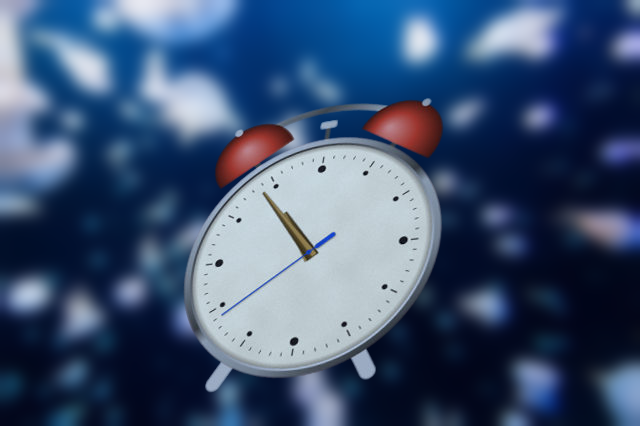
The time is 10:53:39
